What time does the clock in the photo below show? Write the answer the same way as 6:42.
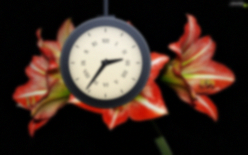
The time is 2:36
